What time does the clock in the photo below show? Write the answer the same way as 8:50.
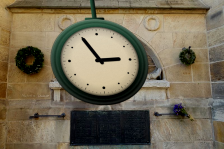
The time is 2:55
